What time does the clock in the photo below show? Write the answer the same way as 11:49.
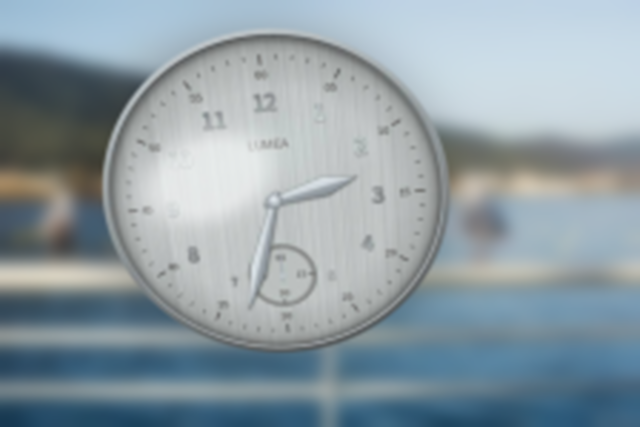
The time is 2:33
